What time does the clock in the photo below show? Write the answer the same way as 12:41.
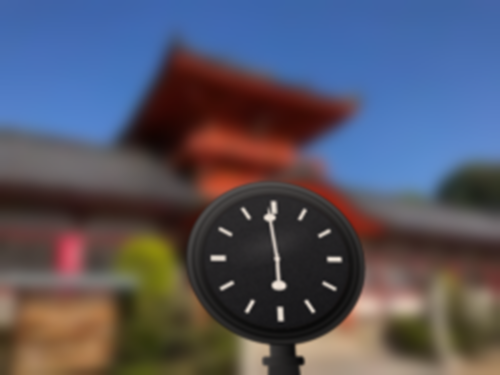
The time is 5:59
